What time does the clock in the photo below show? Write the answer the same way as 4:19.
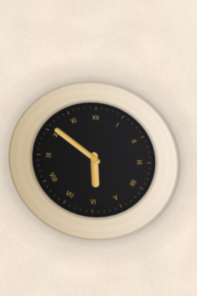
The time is 5:51
